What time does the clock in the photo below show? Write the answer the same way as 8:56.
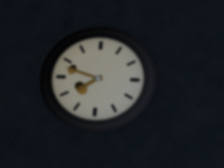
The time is 7:48
